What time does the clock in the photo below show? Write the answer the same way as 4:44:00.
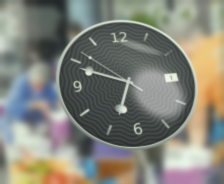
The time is 6:48:52
